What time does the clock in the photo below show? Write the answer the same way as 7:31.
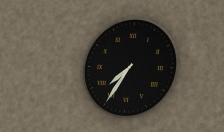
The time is 7:35
